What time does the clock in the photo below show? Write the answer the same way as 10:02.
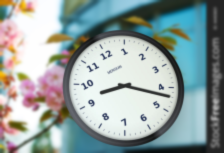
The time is 9:22
